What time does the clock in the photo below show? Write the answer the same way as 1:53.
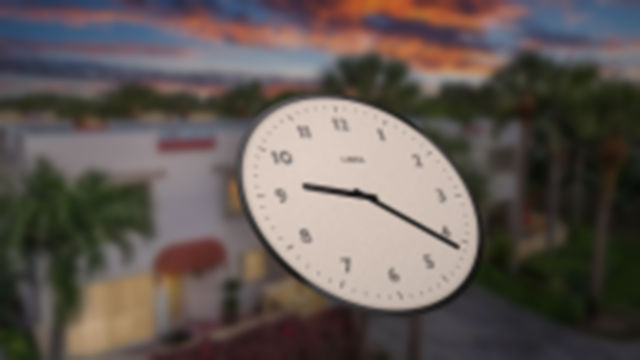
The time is 9:21
